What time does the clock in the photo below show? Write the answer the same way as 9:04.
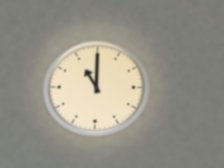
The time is 11:00
